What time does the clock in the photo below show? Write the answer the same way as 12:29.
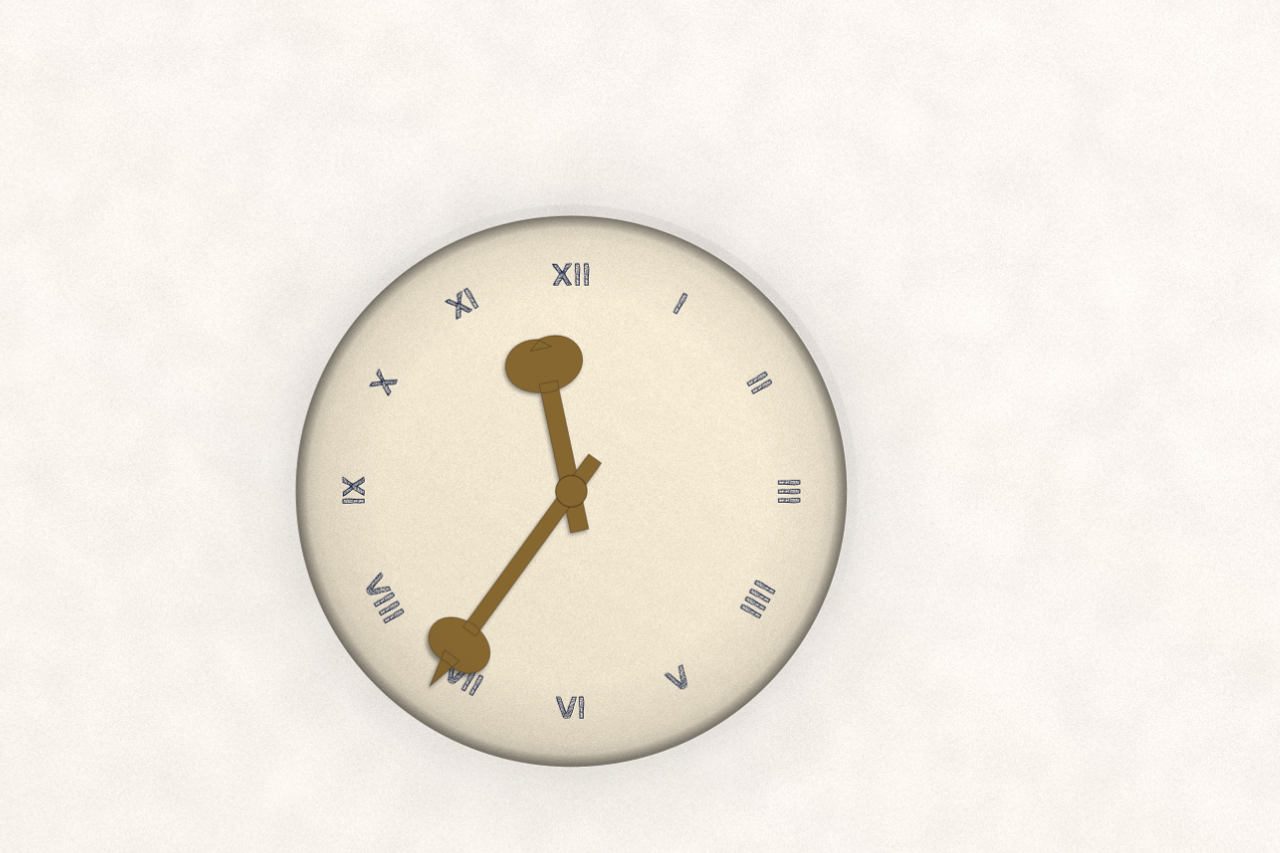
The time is 11:36
